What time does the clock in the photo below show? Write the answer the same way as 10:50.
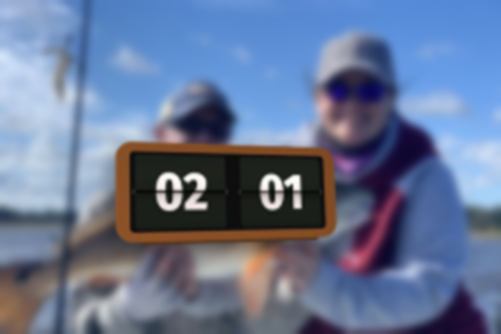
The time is 2:01
